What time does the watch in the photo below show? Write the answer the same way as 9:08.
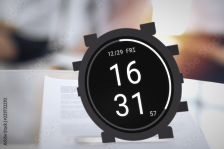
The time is 16:31
